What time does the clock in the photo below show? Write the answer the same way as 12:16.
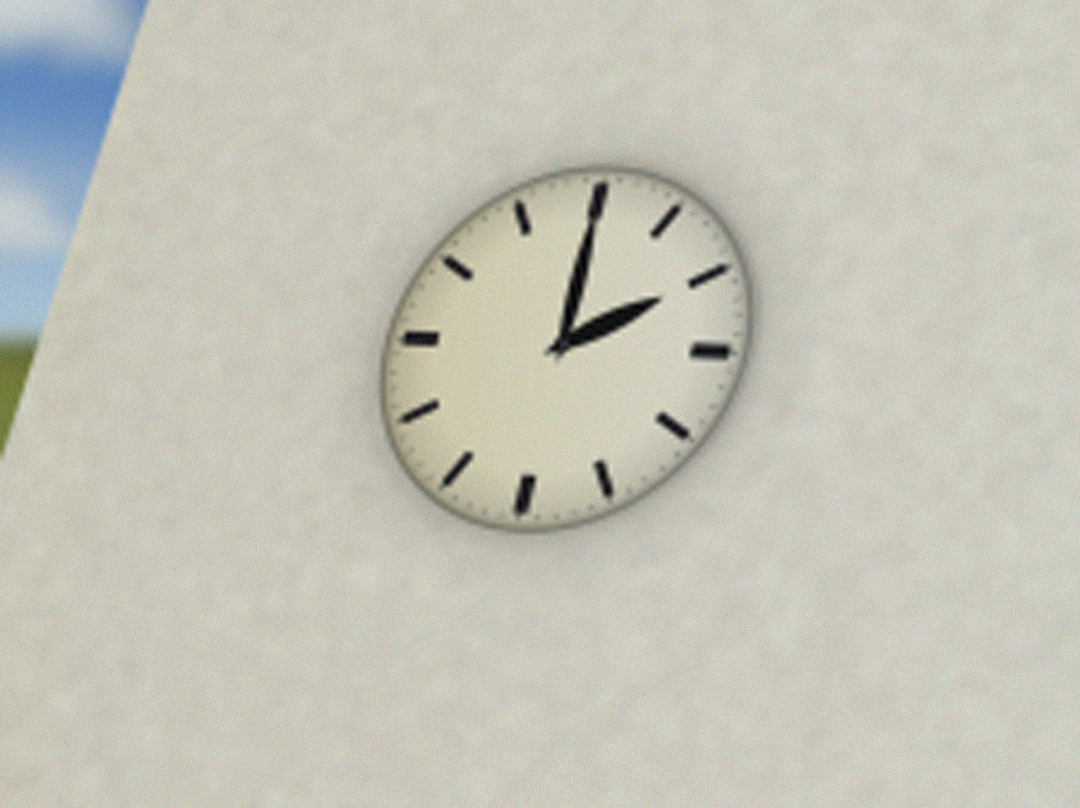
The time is 2:00
